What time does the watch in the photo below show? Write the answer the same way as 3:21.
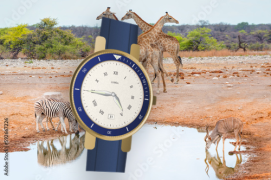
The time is 4:45
